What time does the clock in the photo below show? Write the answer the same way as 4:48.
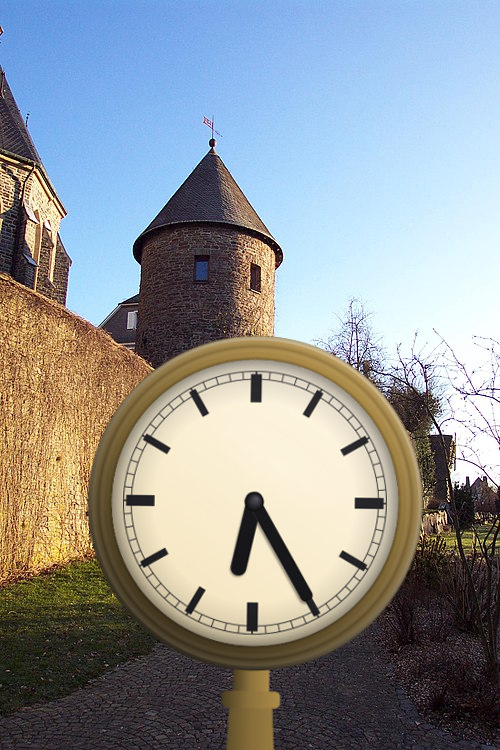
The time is 6:25
